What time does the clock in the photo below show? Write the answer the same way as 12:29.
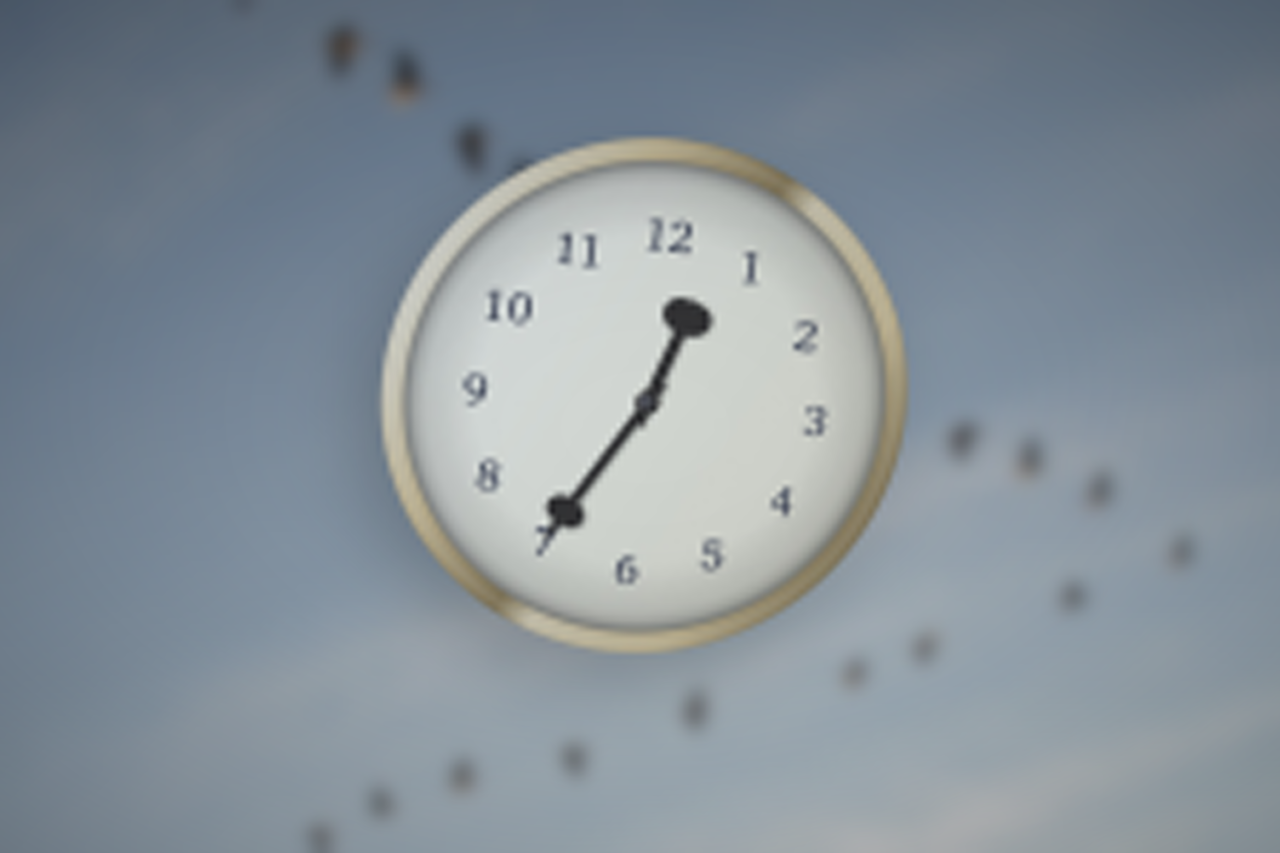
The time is 12:35
